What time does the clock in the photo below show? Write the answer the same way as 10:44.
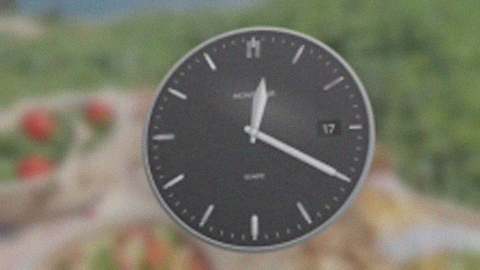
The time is 12:20
